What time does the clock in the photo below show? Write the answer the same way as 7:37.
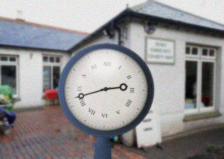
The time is 2:42
